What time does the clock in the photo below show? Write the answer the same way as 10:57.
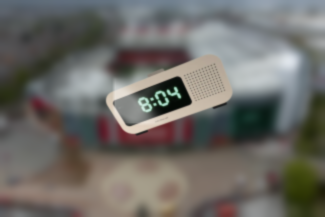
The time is 8:04
